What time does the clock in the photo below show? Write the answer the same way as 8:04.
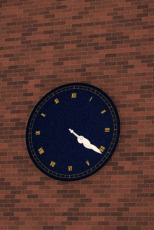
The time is 4:21
